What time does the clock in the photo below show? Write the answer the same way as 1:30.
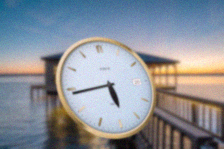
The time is 5:44
